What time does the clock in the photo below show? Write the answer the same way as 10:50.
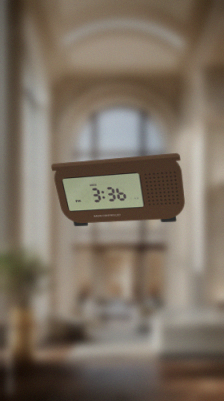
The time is 3:36
